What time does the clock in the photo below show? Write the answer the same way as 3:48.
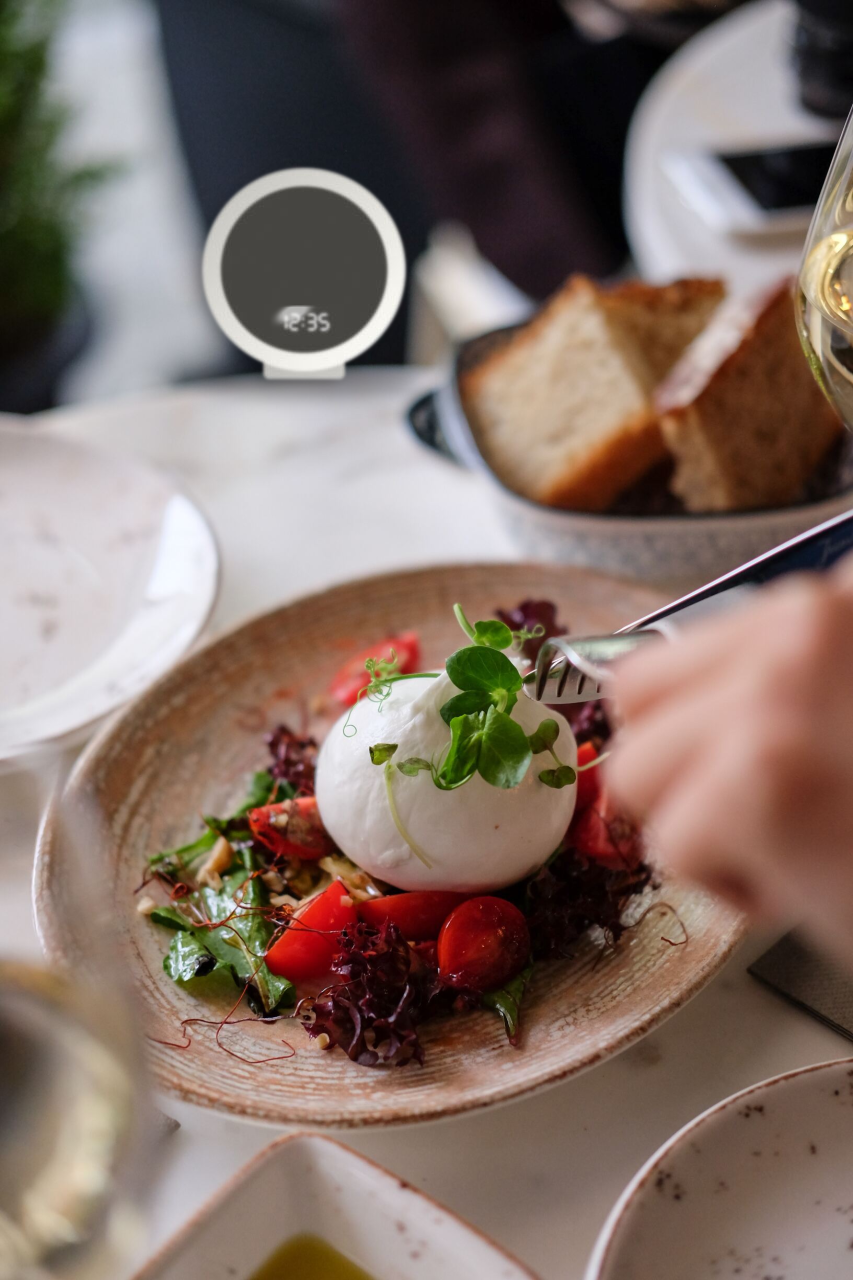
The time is 12:35
